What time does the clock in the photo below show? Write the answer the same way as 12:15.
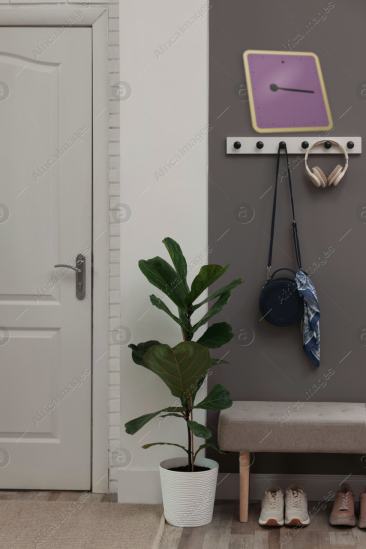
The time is 9:16
